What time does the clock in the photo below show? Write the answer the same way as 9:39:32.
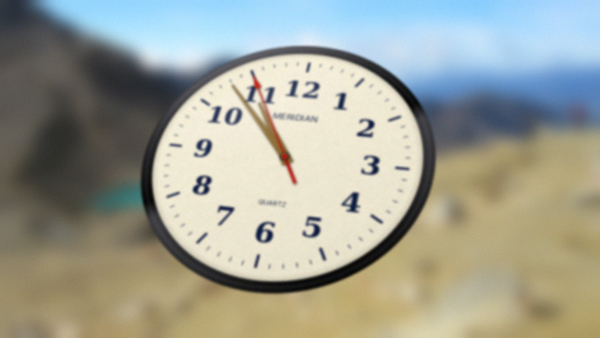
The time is 10:52:55
